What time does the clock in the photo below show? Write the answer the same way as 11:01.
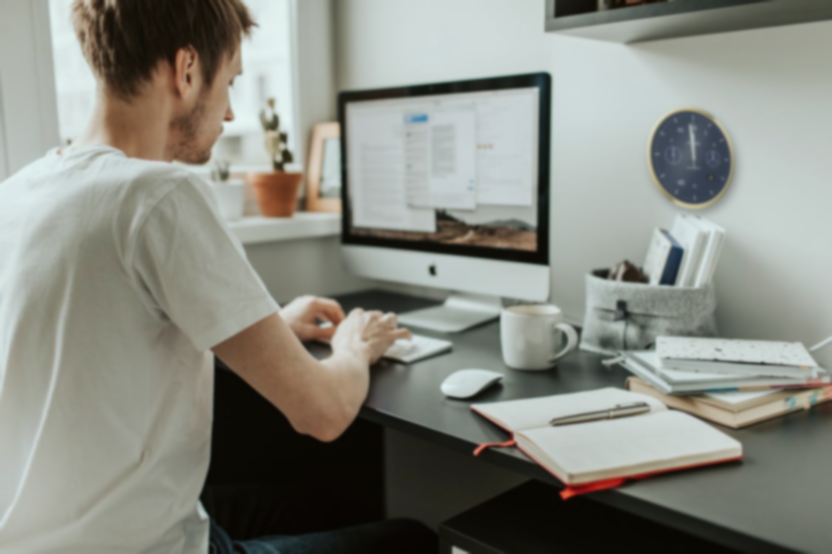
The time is 11:59
